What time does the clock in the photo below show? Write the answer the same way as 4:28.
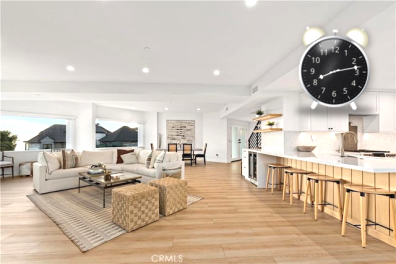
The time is 8:13
